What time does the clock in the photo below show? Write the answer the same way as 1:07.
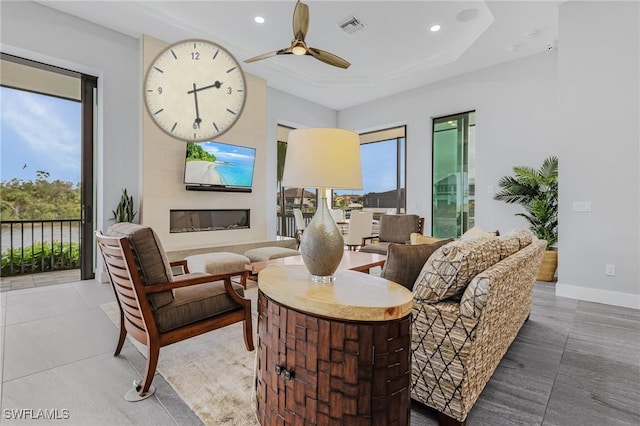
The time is 2:29
